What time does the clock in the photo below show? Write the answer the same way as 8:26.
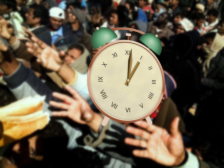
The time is 1:01
